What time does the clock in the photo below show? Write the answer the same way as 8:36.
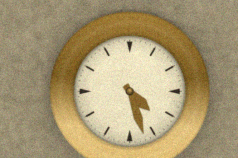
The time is 4:27
